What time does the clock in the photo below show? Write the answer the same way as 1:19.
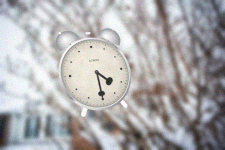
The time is 4:30
